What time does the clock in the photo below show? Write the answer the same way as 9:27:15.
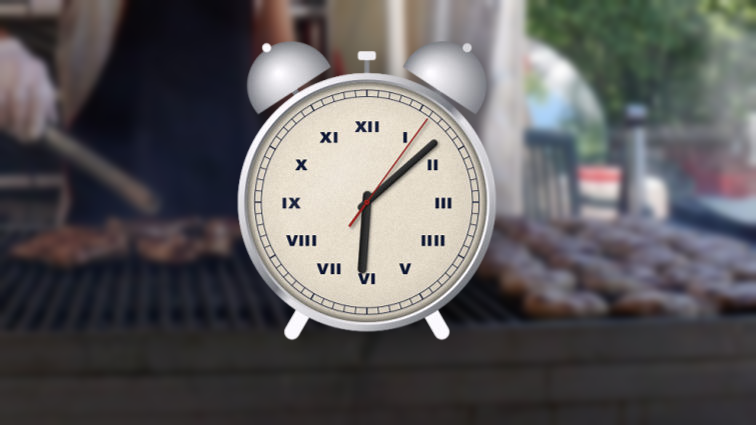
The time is 6:08:06
